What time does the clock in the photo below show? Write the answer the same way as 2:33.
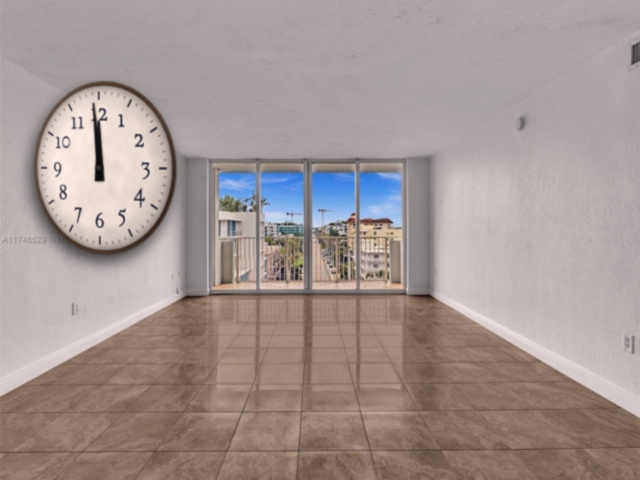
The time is 11:59
